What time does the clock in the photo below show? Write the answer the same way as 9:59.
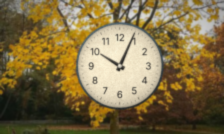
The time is 10:04
